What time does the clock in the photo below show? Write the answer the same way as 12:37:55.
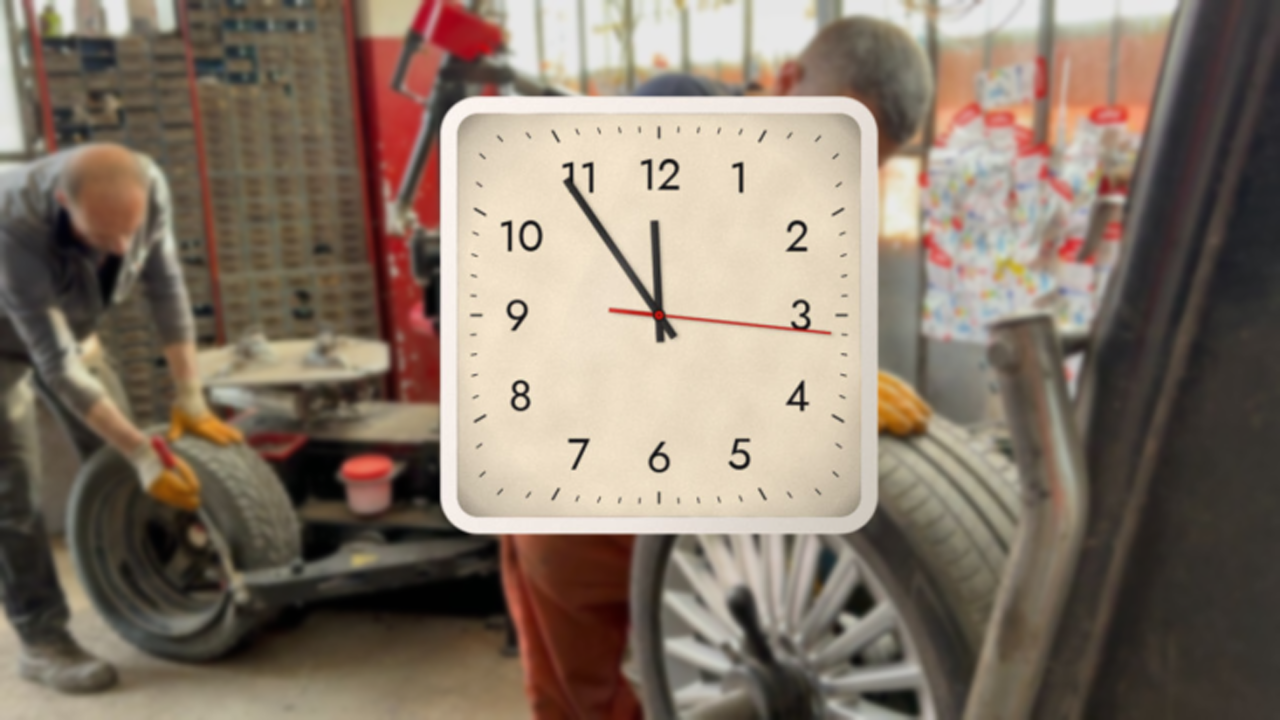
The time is 11:54:16
